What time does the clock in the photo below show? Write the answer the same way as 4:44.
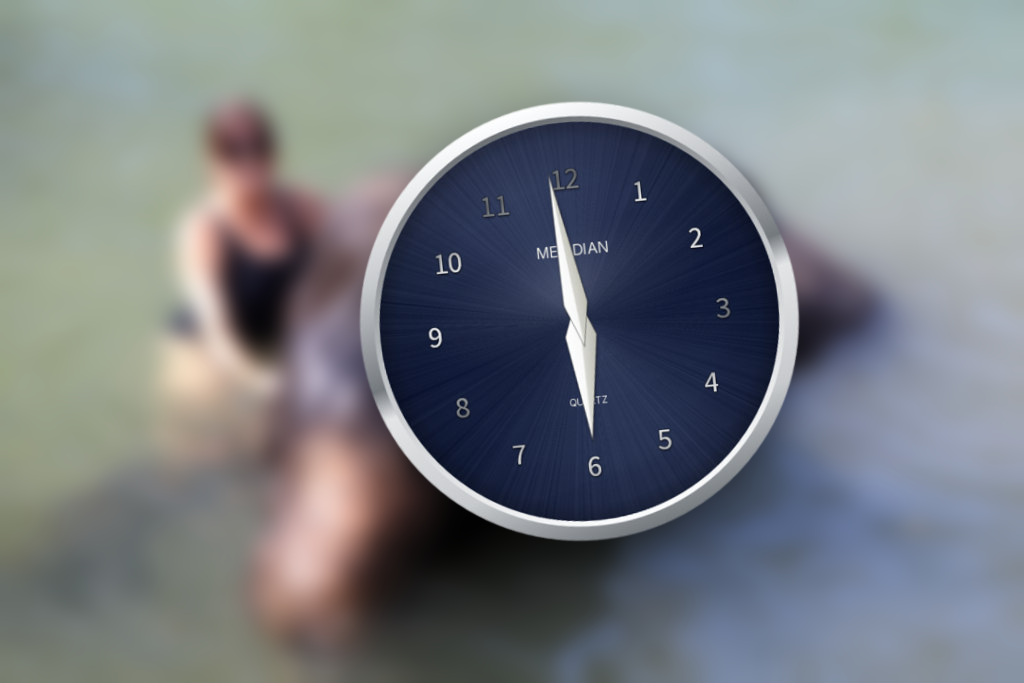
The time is 5:59
